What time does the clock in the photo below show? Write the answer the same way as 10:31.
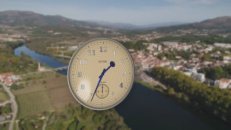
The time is 1:34
